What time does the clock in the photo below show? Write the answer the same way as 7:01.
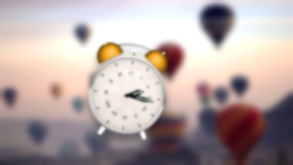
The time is 2:16
